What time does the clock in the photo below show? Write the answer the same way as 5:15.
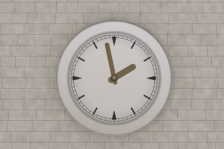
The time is 1:58
